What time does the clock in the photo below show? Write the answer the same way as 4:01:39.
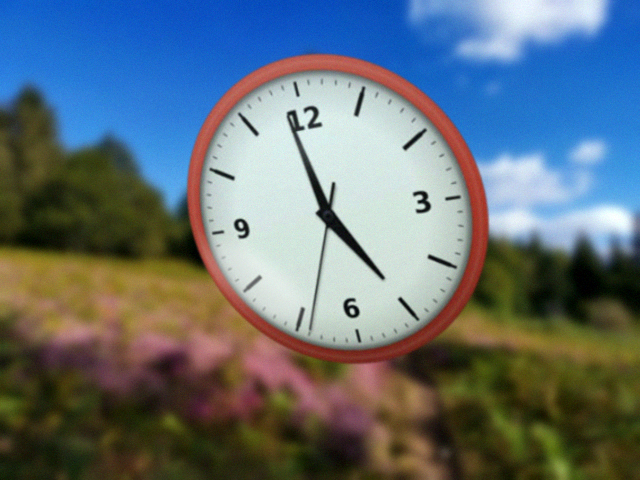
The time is 4:58:34
